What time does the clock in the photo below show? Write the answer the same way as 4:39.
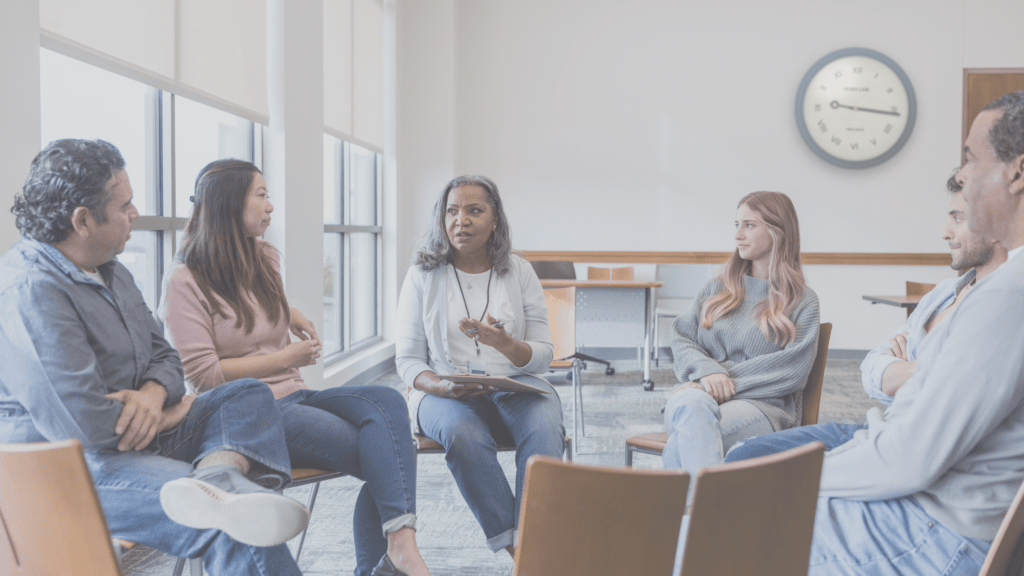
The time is 9:16
